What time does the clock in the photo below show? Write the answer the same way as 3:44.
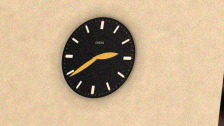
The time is 2:39
